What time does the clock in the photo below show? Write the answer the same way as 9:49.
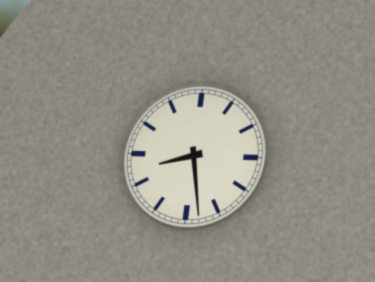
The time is 8:28
